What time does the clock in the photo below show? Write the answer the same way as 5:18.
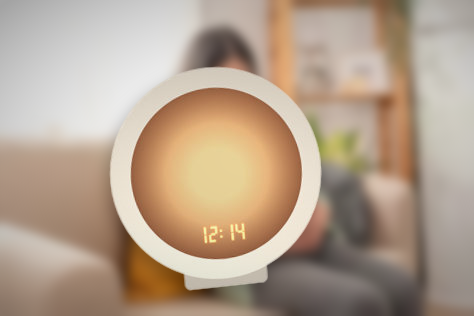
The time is 12:14
